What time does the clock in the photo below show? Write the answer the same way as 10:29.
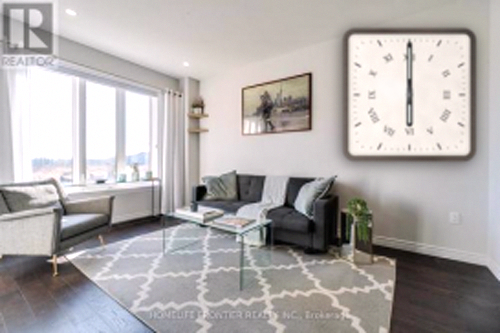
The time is 6:00
